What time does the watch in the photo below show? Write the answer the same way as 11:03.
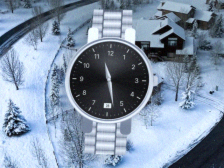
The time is 11:28
